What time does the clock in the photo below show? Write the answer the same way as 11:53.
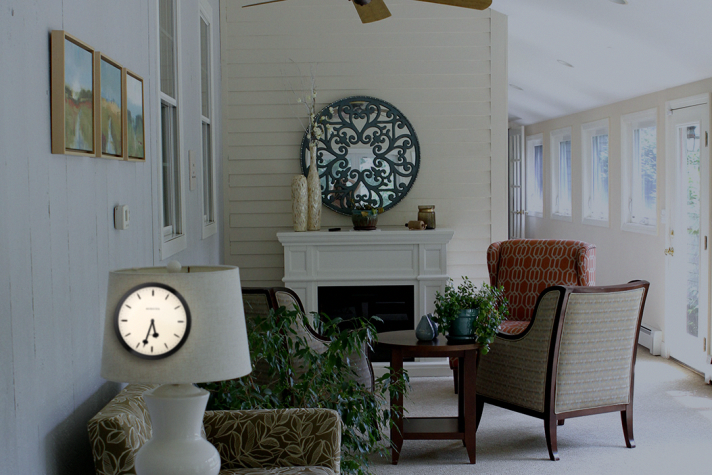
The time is 5:33
